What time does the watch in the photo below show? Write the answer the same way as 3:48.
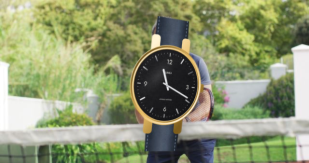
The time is 11:19
